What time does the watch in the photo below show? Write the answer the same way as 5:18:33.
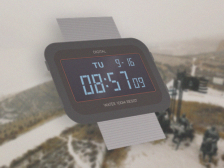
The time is 8:57:09
